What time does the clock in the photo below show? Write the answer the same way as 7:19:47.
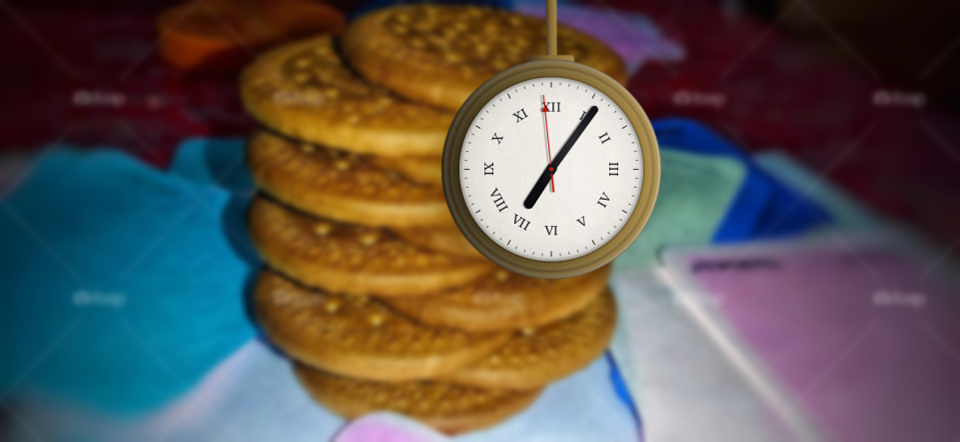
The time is 7:05:59
